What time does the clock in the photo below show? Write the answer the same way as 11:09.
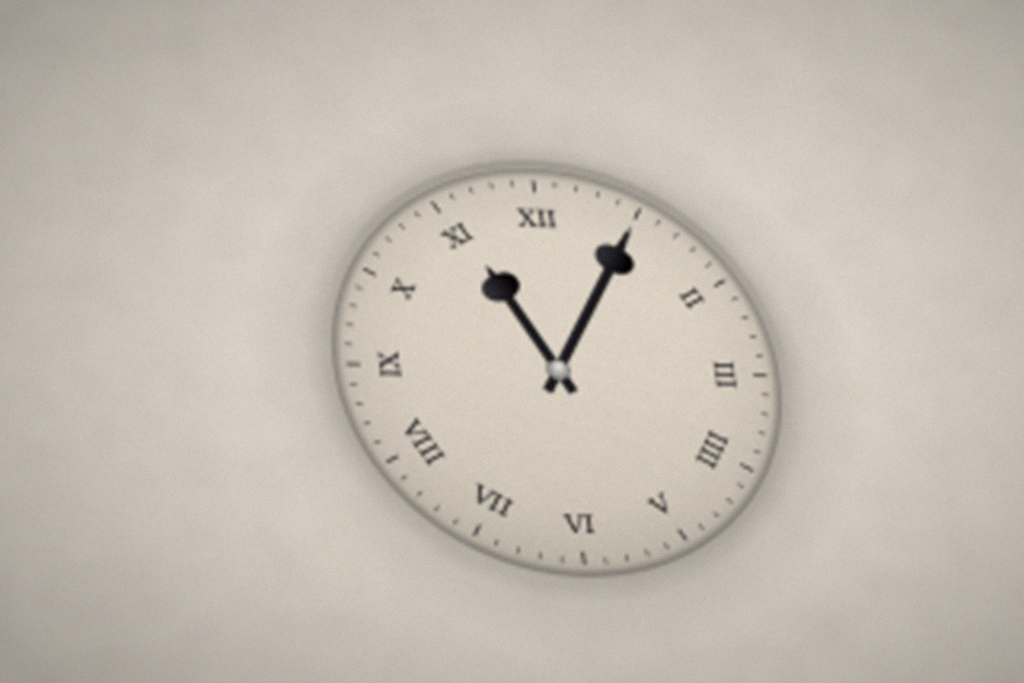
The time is 11:05
